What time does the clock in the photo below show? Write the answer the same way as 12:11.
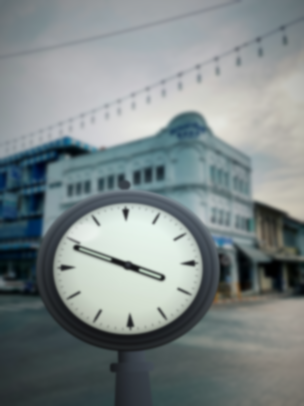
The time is 3:49
